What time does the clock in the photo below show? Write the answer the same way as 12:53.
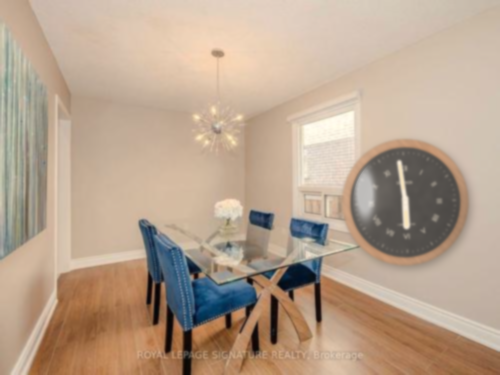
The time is 5:59
